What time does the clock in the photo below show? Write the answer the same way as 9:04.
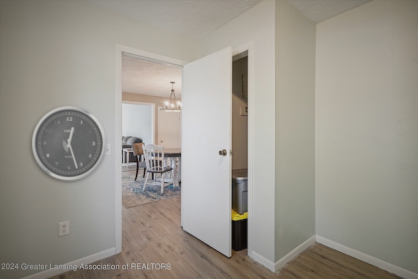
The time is 12:27
